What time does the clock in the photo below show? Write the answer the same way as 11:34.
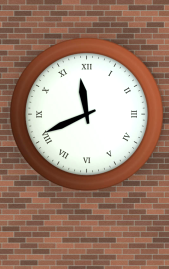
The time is 11:41
